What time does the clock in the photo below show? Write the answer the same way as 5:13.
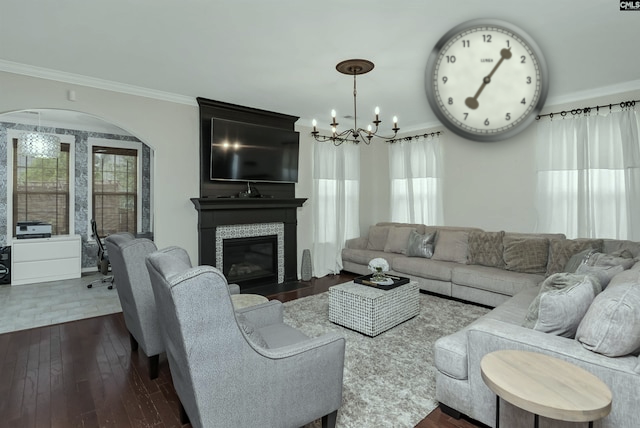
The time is 7:06
